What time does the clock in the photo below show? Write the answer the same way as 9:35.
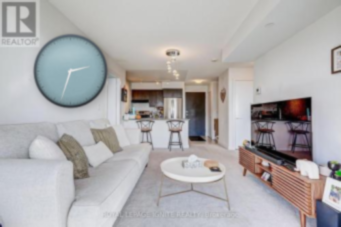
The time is 2:33
